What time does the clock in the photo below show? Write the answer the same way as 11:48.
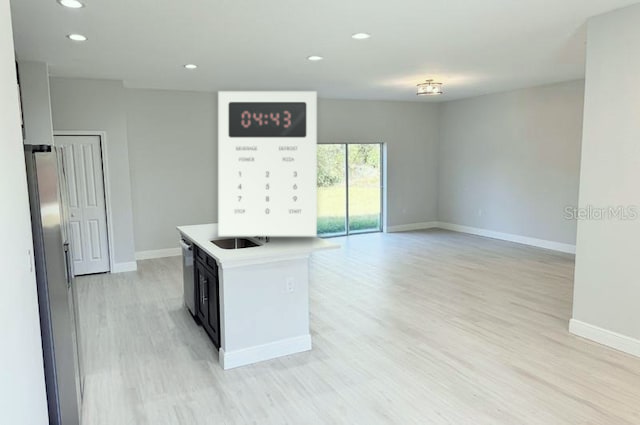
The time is 4:43
